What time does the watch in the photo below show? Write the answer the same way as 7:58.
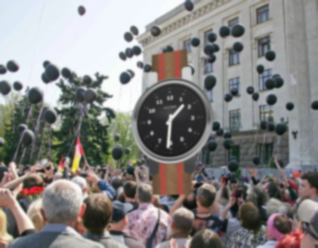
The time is 1:31
